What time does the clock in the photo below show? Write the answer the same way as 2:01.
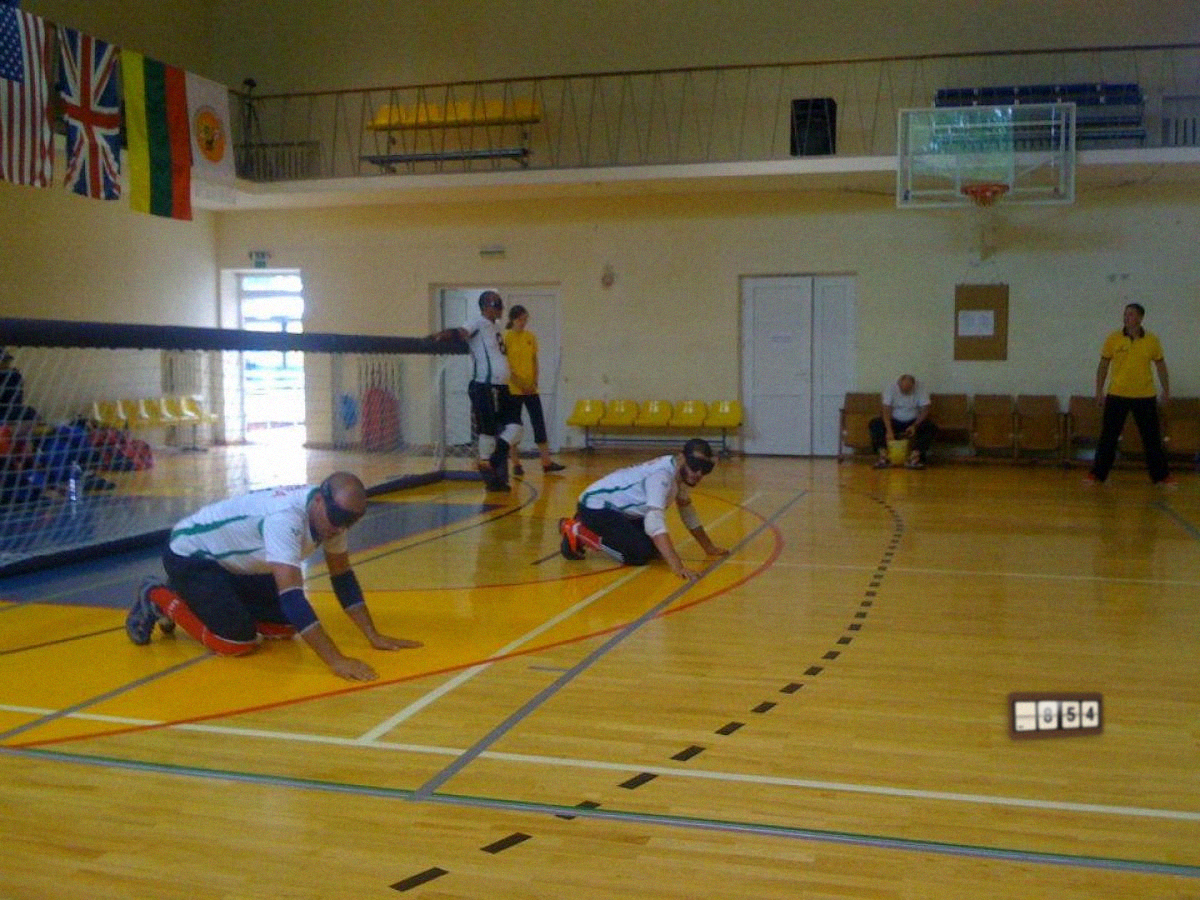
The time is 8:54
